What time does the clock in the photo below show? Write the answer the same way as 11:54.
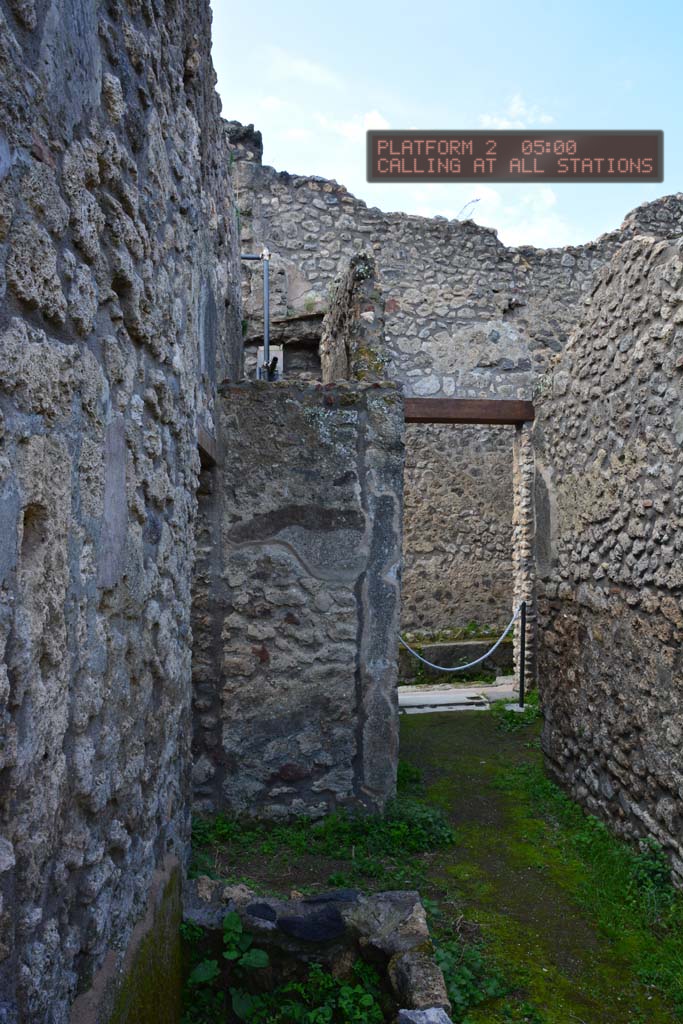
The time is 5:00
